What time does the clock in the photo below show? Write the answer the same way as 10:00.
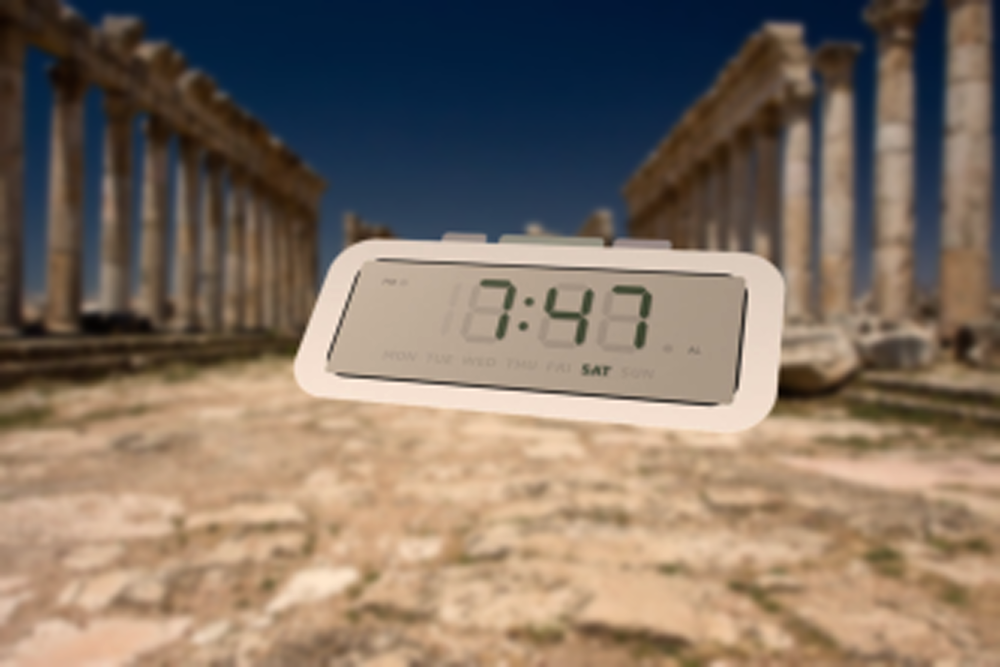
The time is 7:47
